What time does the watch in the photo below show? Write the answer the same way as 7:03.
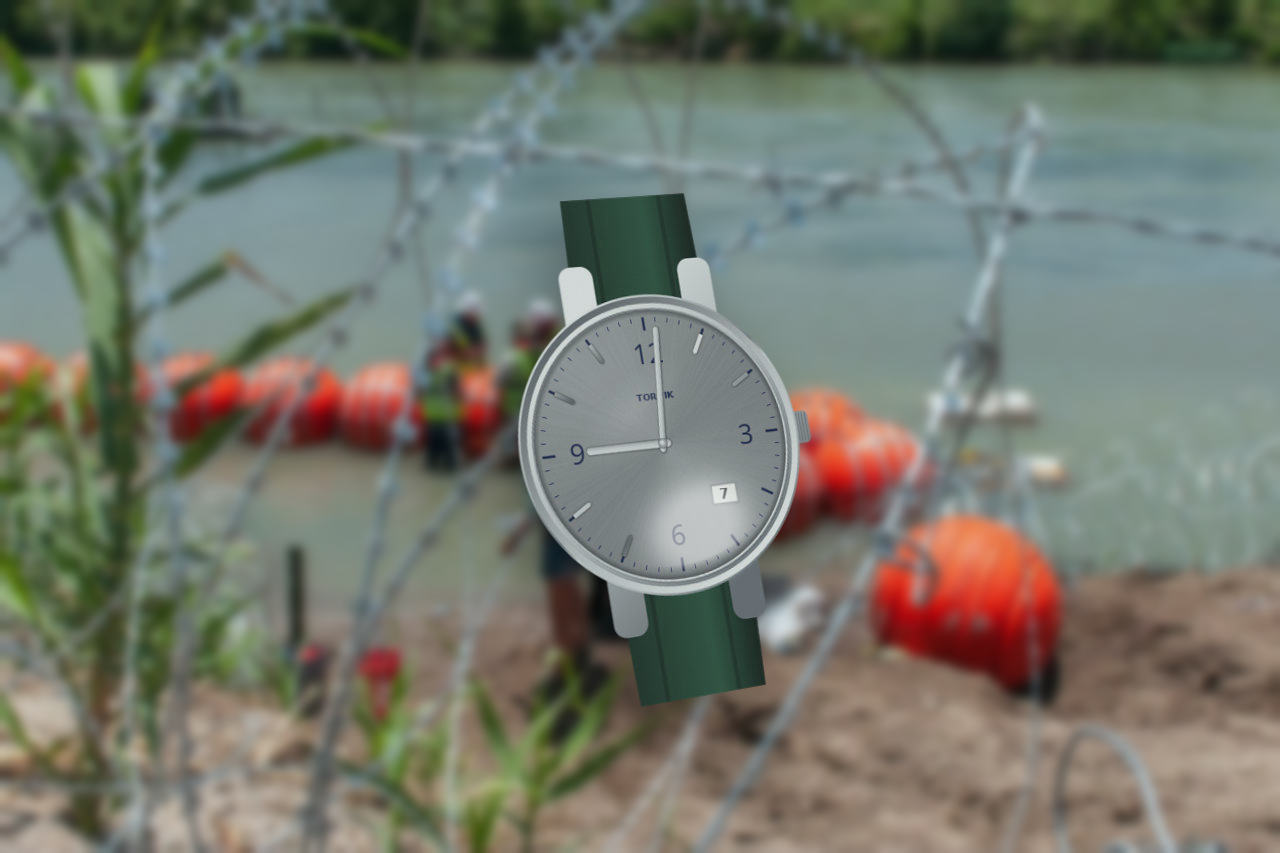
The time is 9:01
